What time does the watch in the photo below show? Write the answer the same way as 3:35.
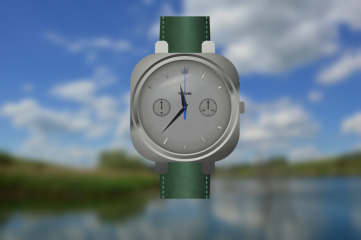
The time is 11:37
